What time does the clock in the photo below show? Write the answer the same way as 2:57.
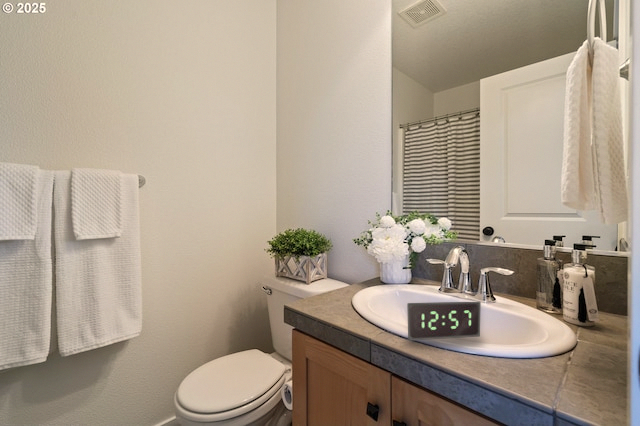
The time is 12:57
